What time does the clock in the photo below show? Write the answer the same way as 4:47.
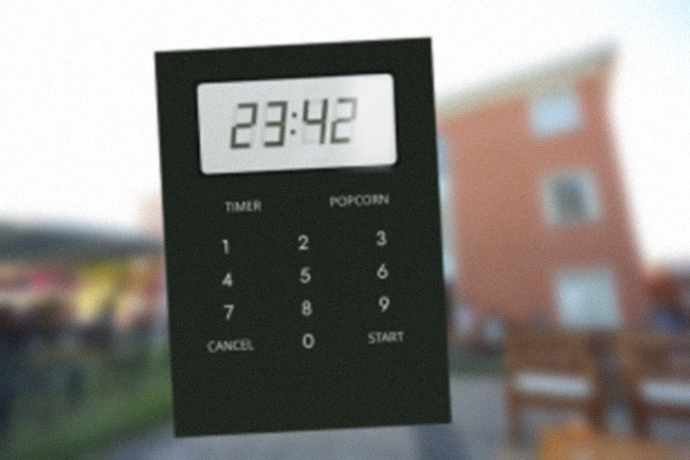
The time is 23:42
